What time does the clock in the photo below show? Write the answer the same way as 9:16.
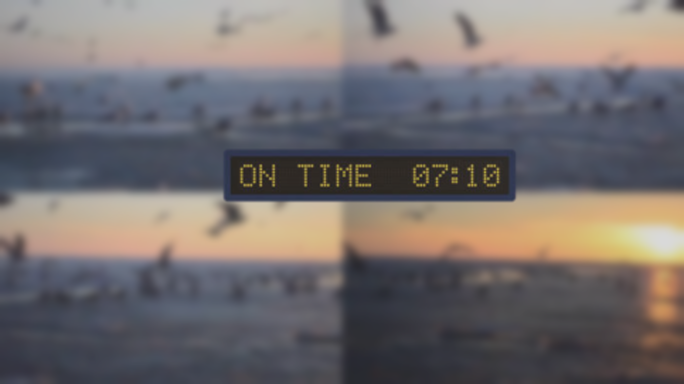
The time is 7:10
